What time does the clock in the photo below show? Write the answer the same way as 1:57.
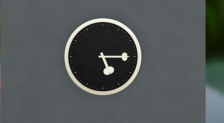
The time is 5:15
